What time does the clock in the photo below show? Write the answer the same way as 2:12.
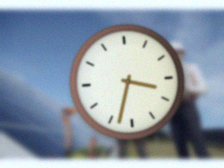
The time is 3:33
